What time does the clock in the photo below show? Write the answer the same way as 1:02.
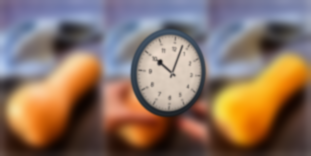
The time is 10:03
